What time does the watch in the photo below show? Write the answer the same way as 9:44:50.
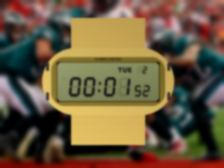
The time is 0:01:52
